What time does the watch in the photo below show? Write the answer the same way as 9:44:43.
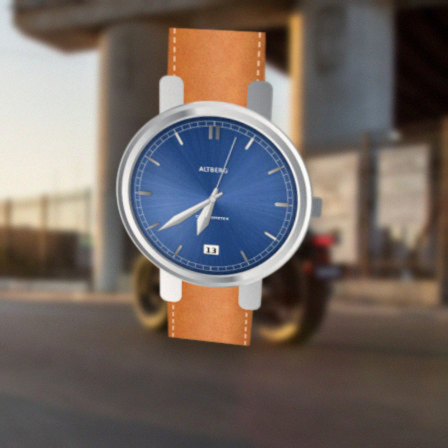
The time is 6:39:03
